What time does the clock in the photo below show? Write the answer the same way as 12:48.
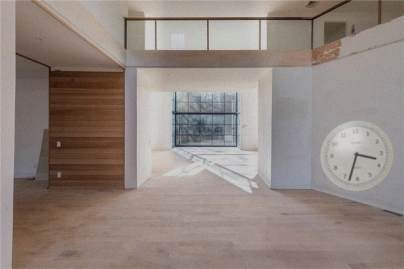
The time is 3:33
